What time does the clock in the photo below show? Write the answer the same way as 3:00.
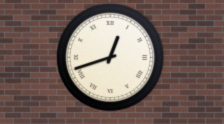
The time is 12:42
